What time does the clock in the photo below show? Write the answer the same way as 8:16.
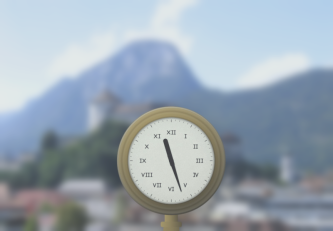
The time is 11:27
